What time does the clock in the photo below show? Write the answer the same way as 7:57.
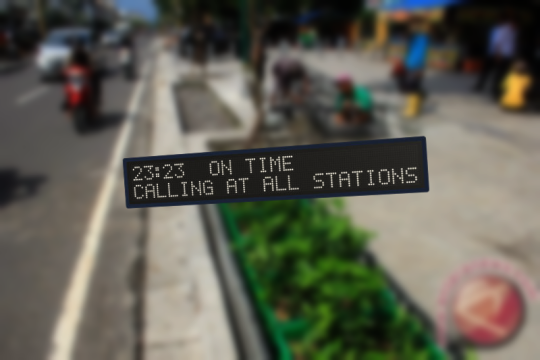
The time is 23:23
